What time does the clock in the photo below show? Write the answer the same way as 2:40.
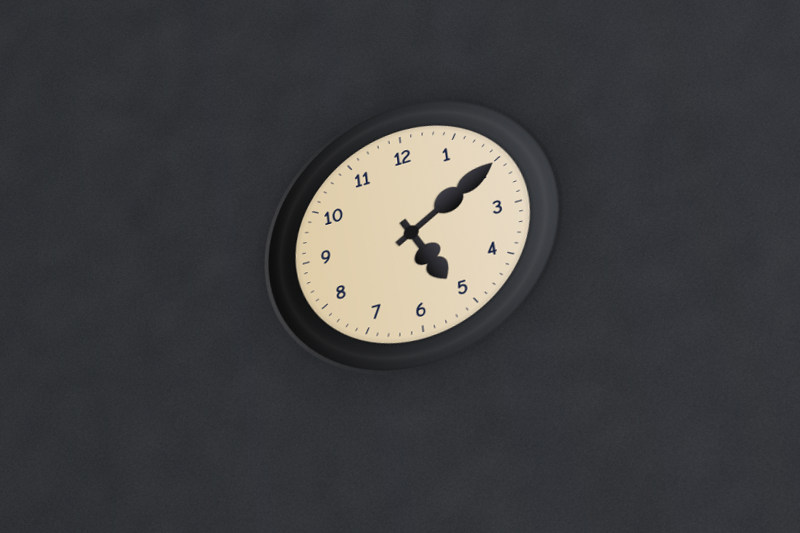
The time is 5:10
